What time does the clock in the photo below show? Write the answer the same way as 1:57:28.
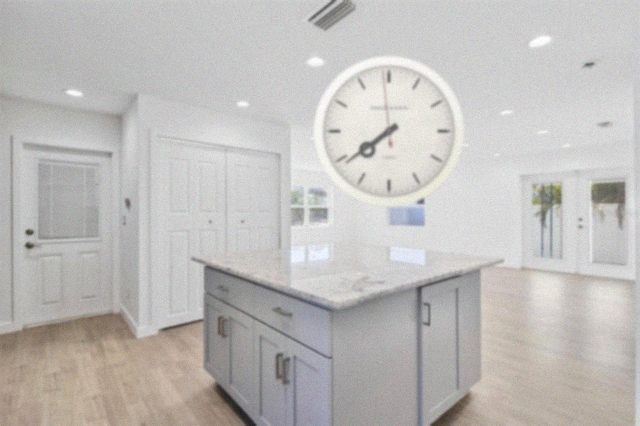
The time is 7:38:59
